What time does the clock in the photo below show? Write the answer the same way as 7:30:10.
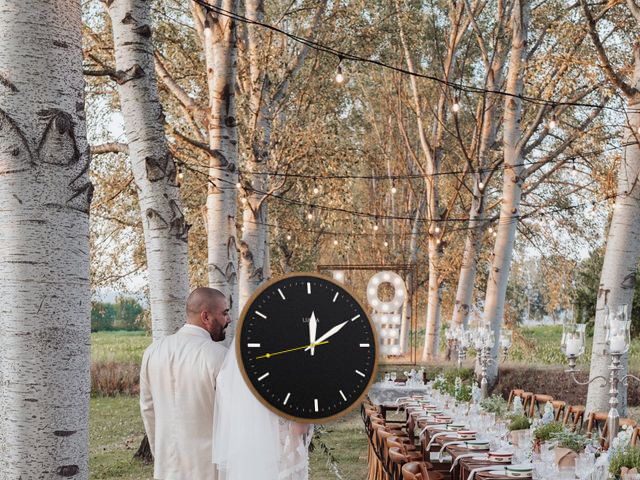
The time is 12:09:43
